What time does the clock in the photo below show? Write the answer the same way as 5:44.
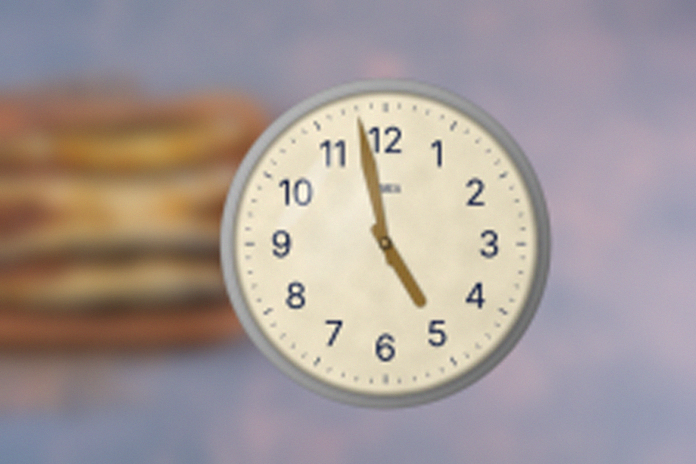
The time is 4:58
